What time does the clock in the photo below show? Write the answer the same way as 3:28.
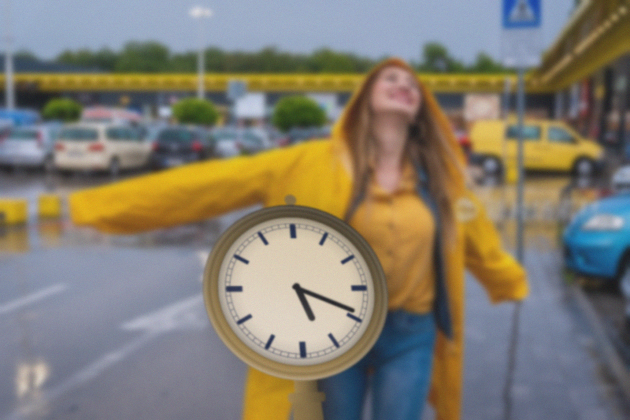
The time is 5:19
